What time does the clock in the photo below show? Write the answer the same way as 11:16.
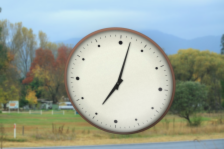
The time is 7:02
